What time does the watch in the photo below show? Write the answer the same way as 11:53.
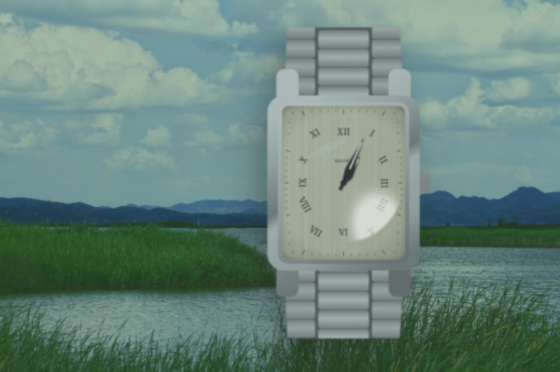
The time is 1:04
